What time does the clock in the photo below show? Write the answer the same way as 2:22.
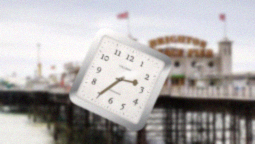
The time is 2:35
